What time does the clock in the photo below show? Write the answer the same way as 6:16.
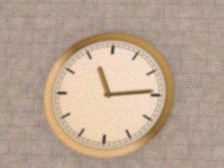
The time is 11:14
